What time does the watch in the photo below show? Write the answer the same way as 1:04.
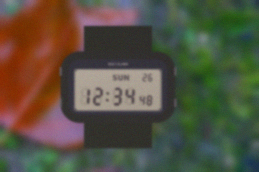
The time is 12:34
